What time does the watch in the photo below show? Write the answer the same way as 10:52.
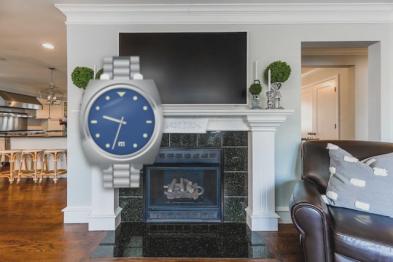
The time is 9:33
